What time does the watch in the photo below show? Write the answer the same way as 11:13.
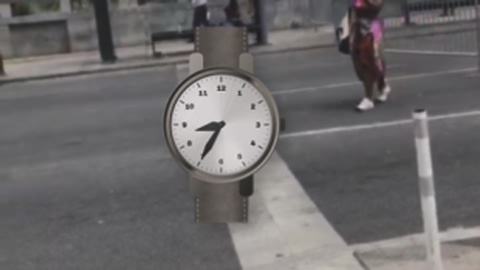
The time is 8:35
